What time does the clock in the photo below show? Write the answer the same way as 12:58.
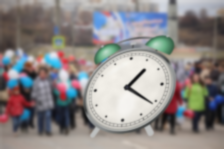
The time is 1:21
